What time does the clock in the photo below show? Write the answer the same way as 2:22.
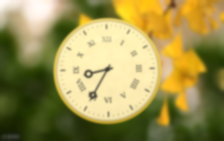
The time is 8:35
